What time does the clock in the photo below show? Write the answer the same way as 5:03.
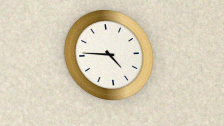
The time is 4:46
